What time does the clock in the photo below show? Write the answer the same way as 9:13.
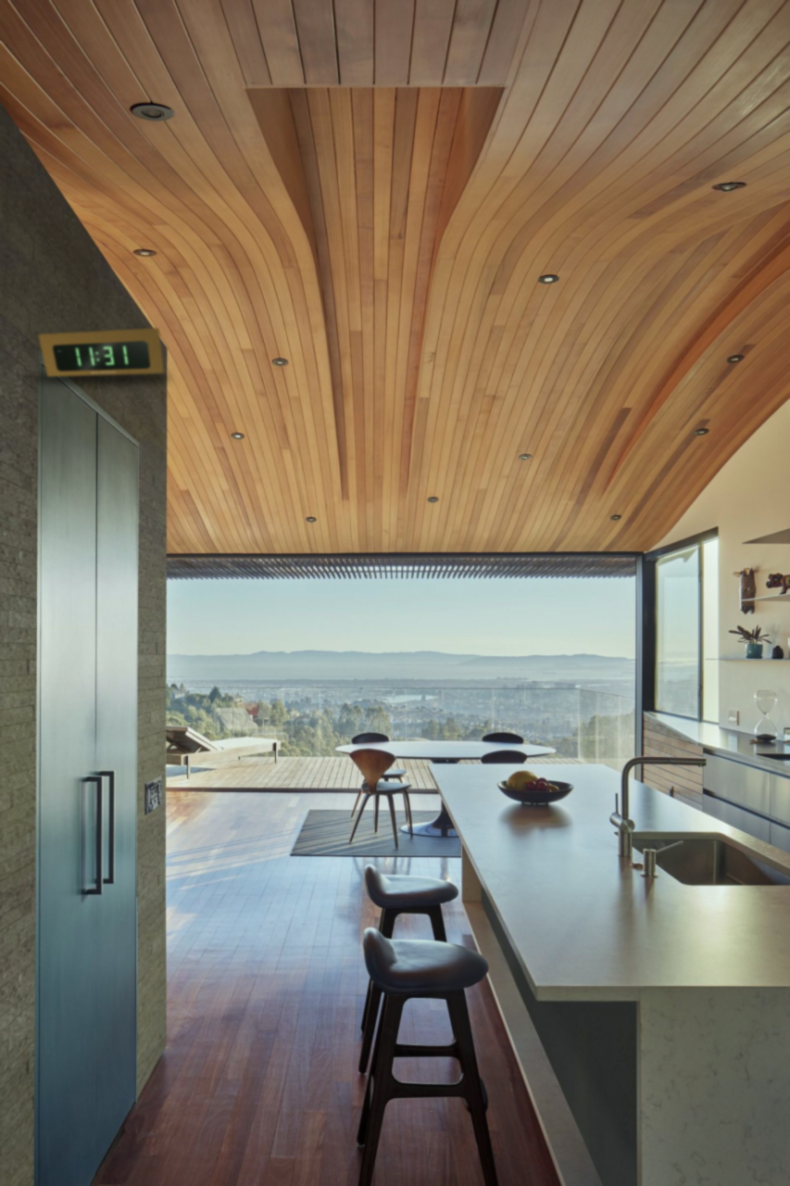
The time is 11:31
